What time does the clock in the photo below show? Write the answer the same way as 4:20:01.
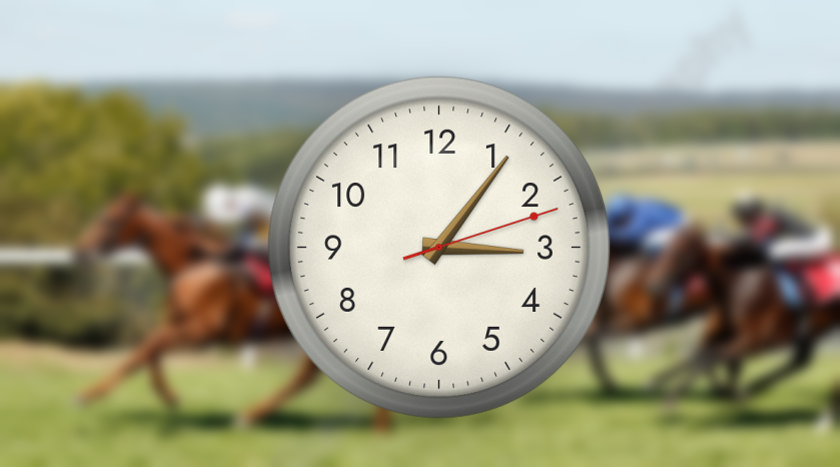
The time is 3:06:12
